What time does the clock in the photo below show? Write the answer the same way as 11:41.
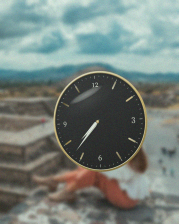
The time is 7:37
